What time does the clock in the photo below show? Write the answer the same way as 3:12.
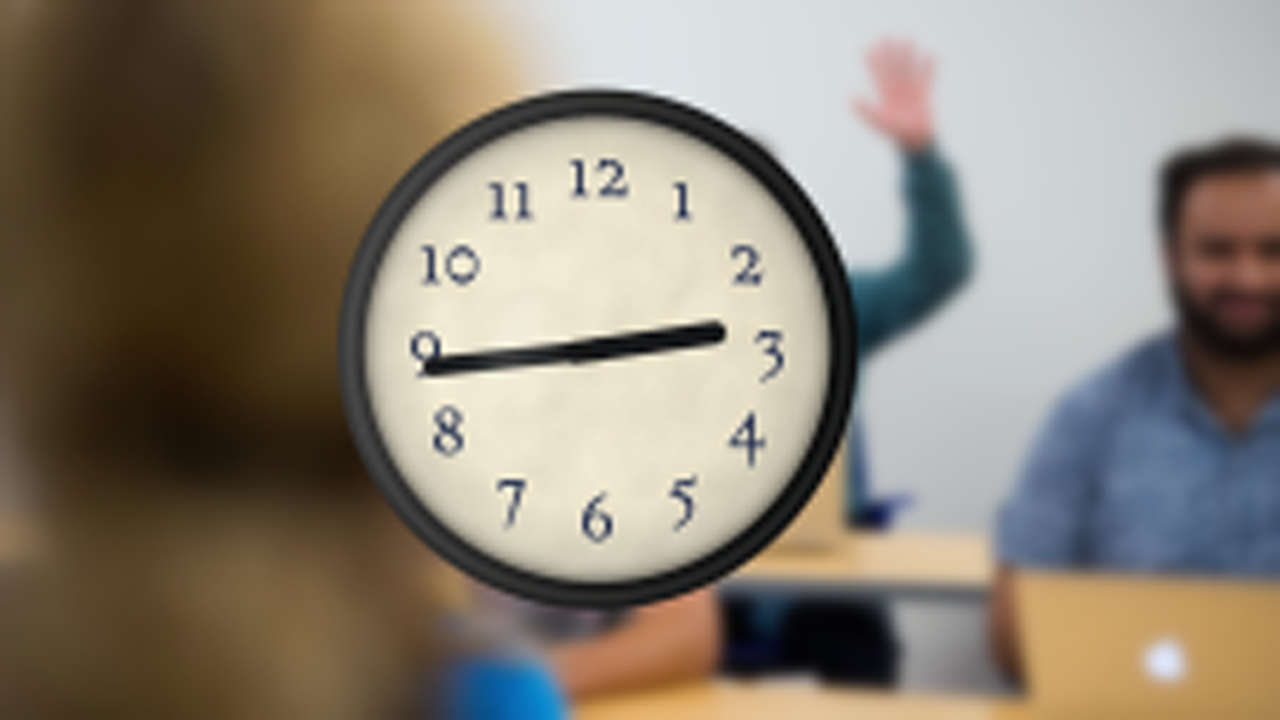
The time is 2:44
